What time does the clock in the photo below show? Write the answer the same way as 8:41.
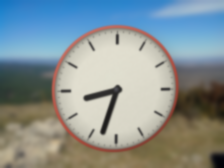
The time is 8:33
